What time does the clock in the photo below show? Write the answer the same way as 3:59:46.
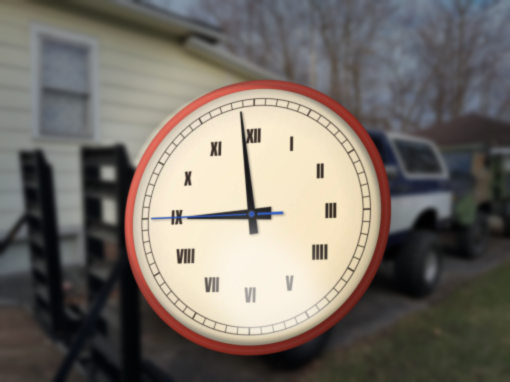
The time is 8:58:45
